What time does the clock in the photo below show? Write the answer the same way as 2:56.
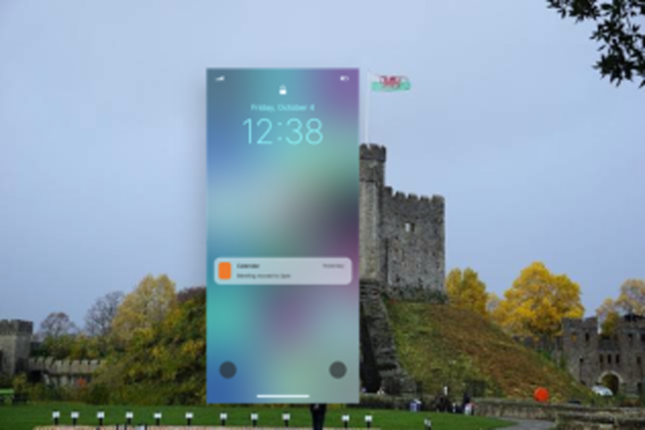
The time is 12:38
